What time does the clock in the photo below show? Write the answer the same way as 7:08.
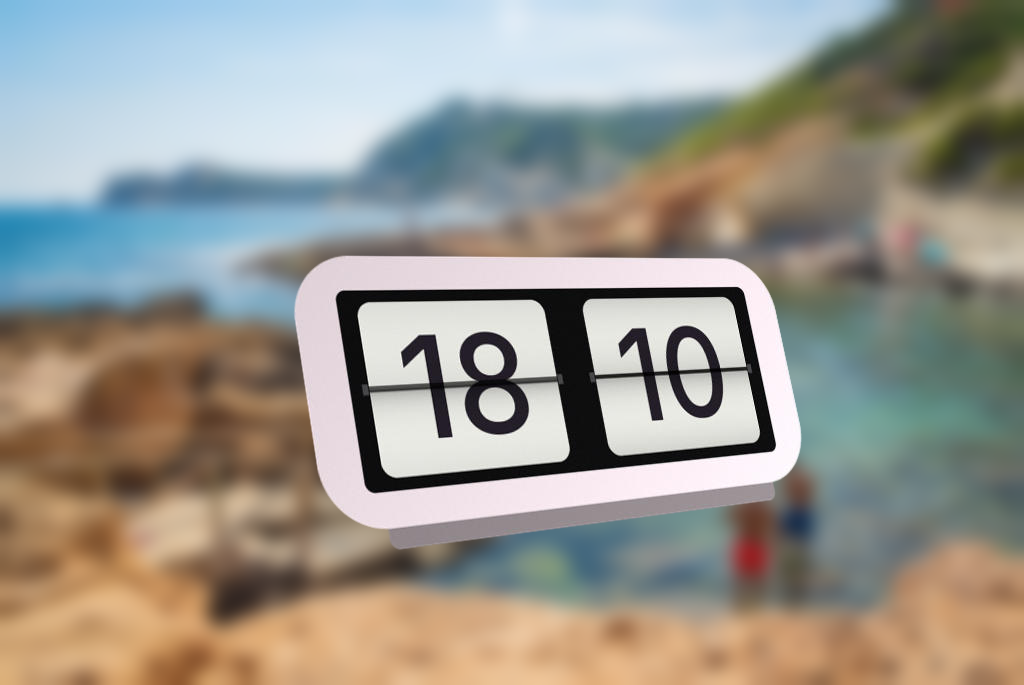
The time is 18:10
